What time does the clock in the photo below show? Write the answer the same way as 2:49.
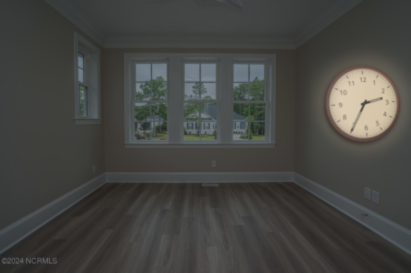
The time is 2:35
